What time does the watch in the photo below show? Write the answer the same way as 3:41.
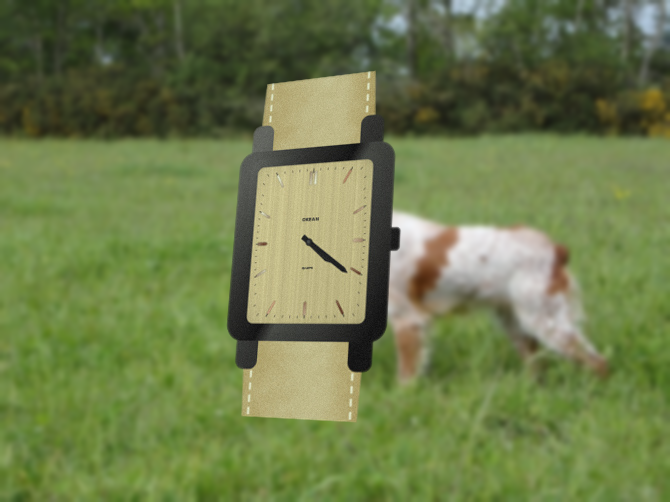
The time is 4:21
